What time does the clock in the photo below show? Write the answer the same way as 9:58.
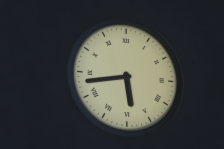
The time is 5:43
